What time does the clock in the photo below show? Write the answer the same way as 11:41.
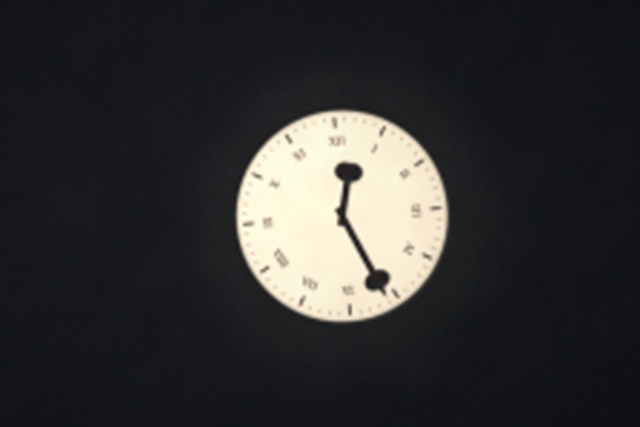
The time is 12:26
